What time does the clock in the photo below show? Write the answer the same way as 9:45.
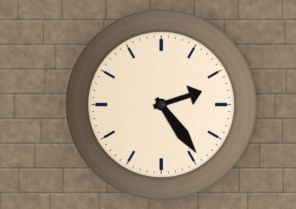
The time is 2:24
